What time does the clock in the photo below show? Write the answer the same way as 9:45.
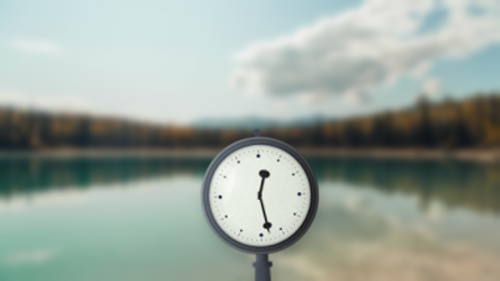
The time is 12:28
